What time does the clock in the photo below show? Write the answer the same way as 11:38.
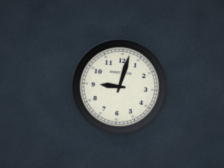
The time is 9:02
